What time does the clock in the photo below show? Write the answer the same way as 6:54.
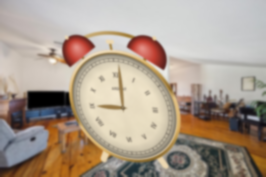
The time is 9:01
